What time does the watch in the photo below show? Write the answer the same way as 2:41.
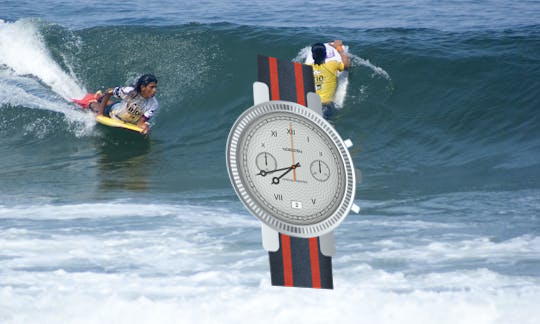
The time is 7:42
